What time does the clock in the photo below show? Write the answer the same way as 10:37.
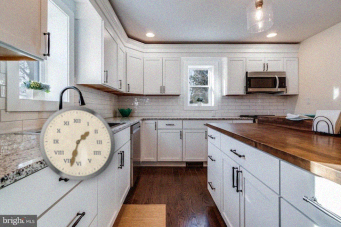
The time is 1:33
